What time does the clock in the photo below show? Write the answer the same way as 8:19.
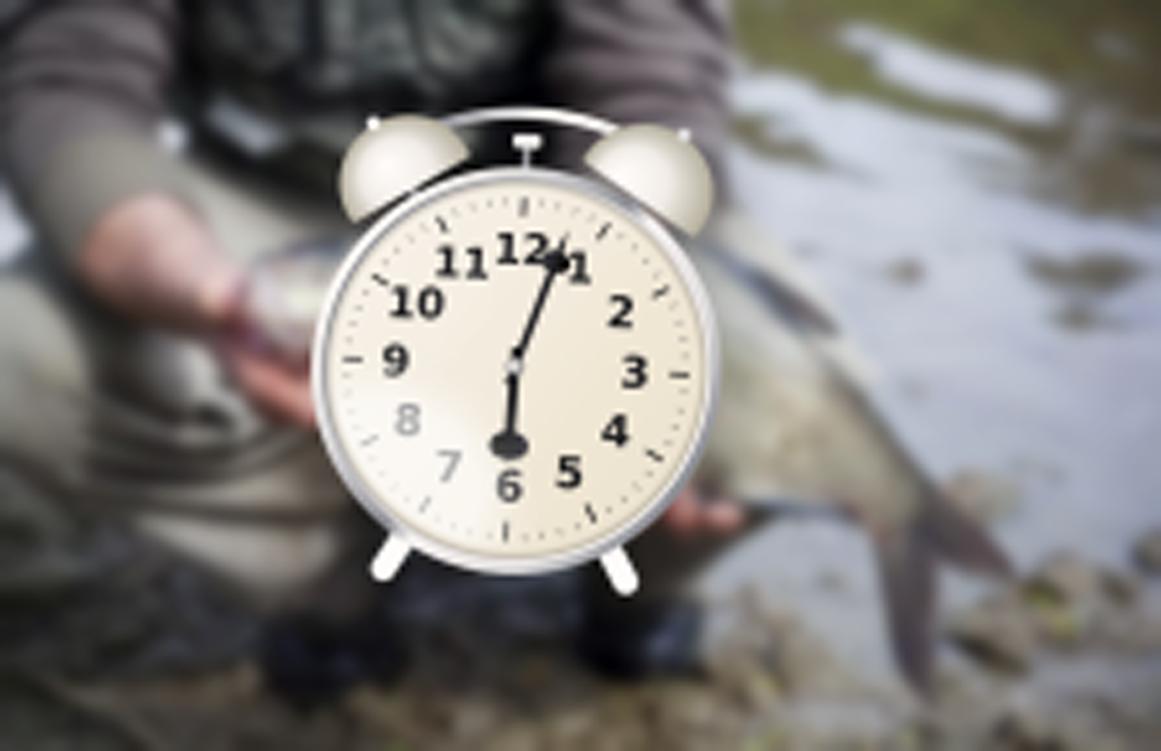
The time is 6:03
